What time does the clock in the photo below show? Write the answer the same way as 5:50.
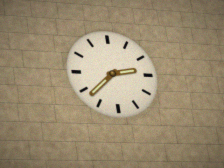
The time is 2:38
